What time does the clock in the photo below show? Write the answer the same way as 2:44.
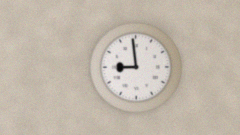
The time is 8:59
